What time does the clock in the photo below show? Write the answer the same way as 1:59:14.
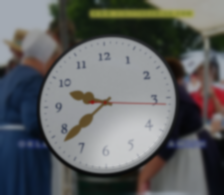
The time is 9:38:16
